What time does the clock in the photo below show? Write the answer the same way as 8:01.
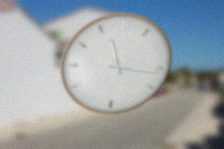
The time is 11:16
